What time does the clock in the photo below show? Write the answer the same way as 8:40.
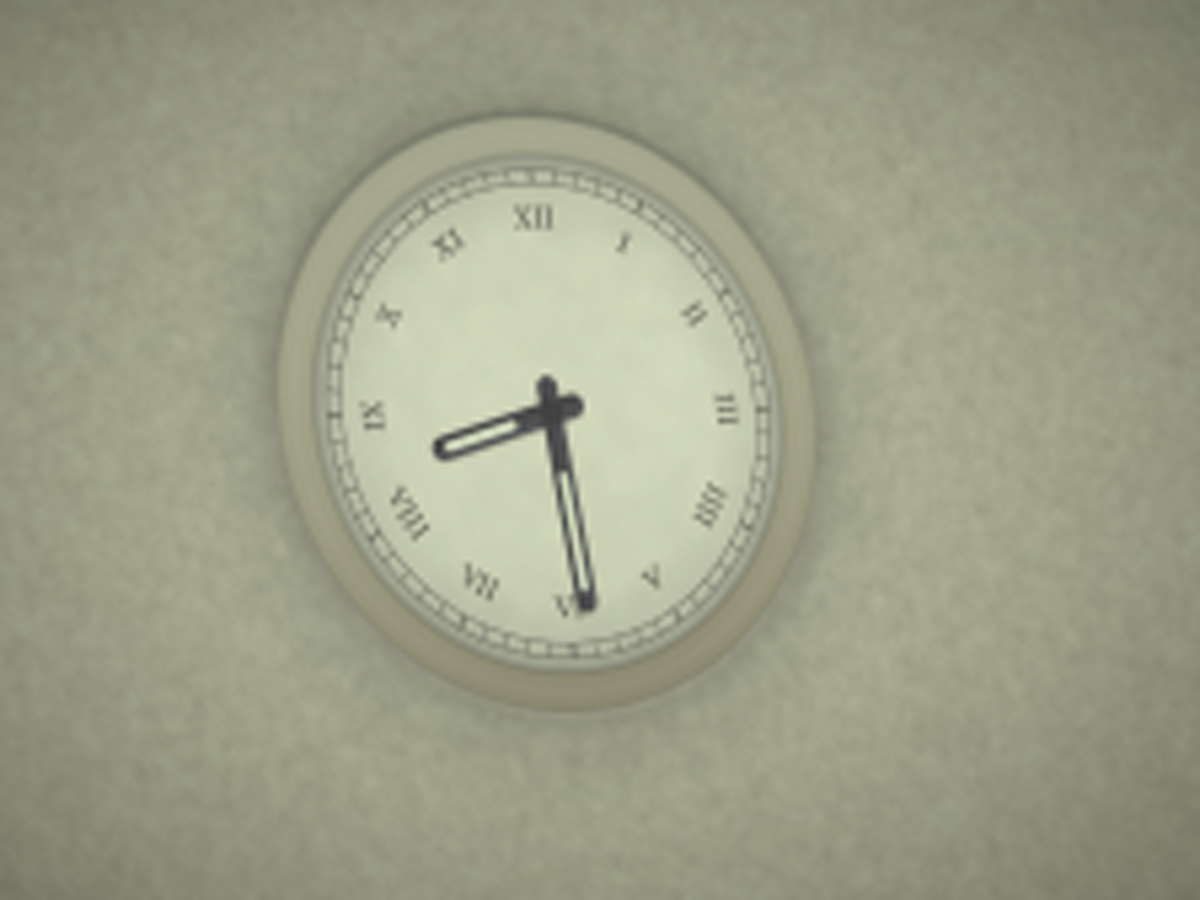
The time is 8:29
